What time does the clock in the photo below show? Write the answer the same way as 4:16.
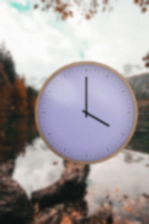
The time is 4:00
